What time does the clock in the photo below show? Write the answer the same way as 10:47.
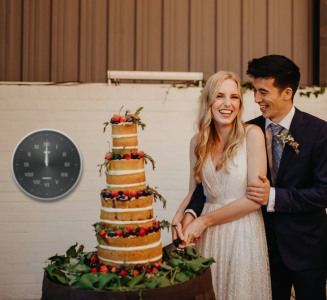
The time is 12:00
